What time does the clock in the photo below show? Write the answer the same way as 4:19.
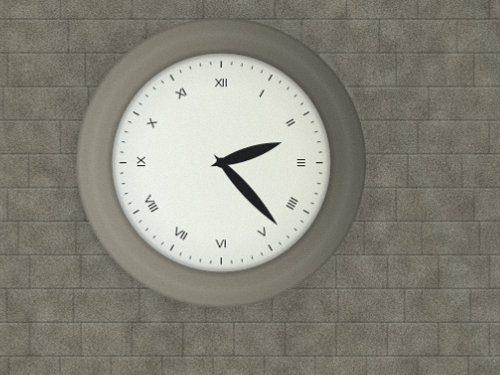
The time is 2:23
